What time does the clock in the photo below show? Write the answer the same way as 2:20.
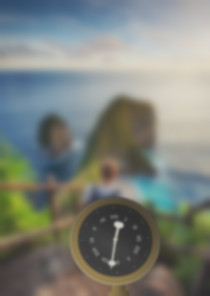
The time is 12:32
